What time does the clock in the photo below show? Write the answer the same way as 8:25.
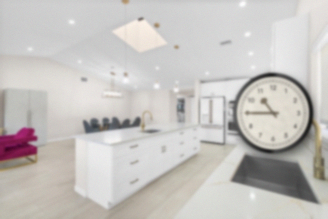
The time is 10:45
